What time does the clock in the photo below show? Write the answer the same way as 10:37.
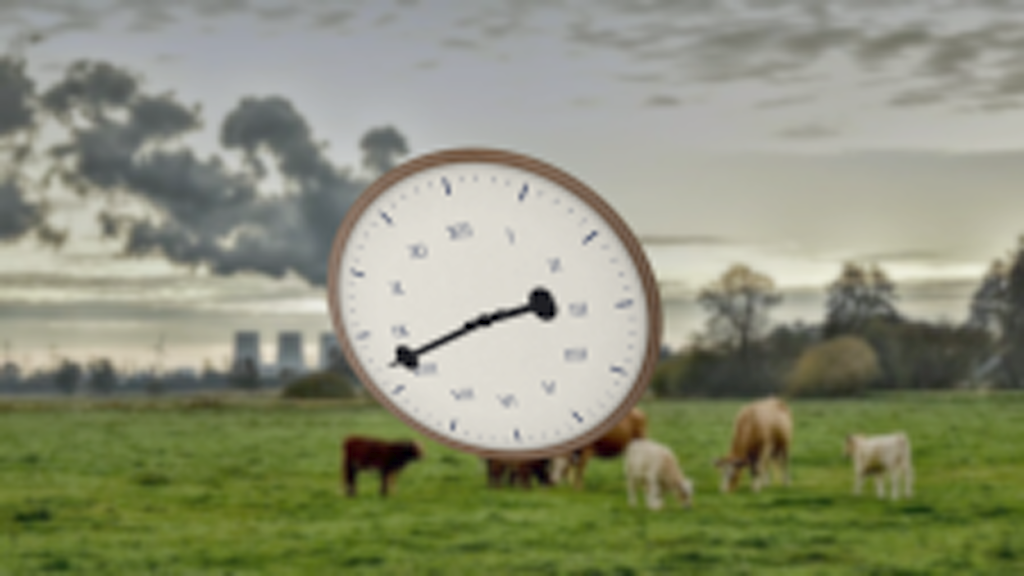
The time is 2:42
